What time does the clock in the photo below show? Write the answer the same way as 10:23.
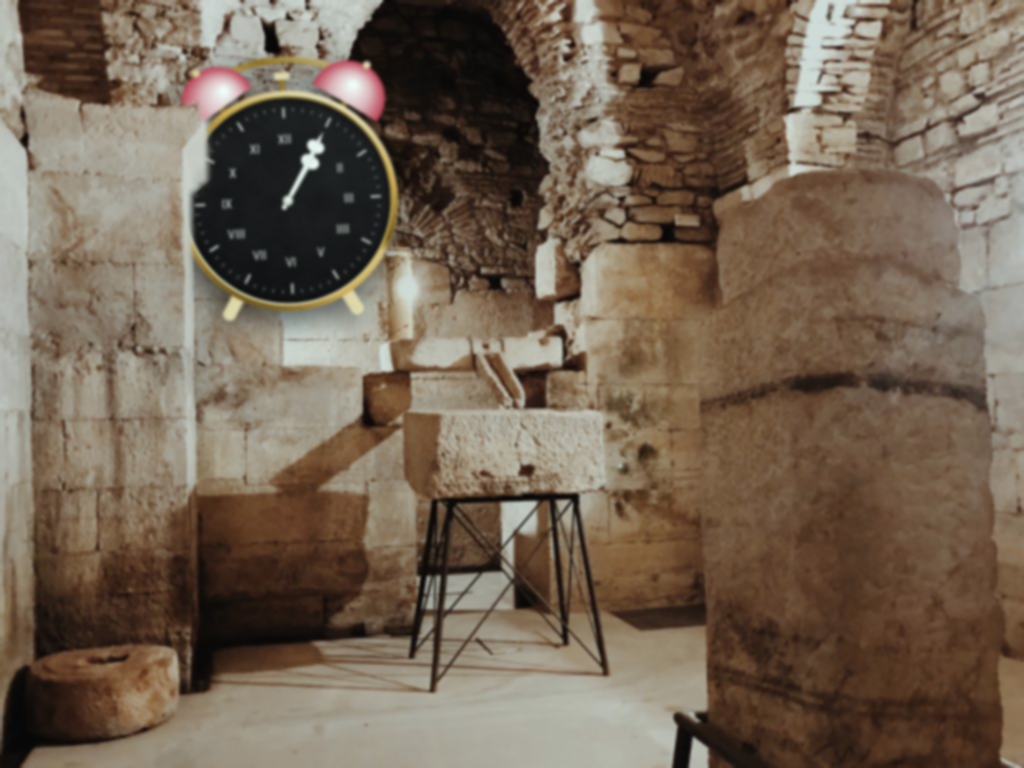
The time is 1:05
